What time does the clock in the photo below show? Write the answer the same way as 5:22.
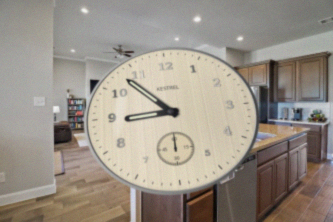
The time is 8:53
